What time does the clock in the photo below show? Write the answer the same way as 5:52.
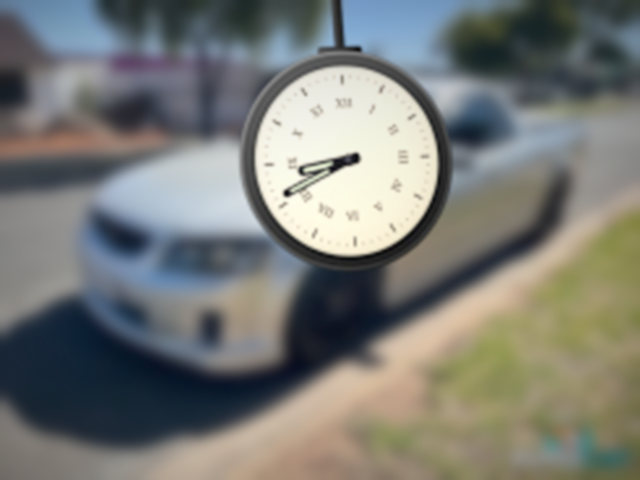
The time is 8:41
